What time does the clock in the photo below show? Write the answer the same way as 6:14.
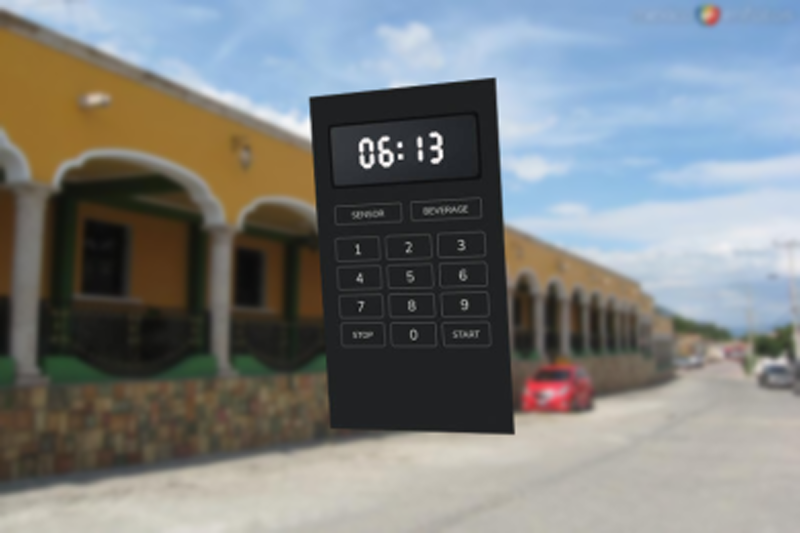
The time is 6:13
